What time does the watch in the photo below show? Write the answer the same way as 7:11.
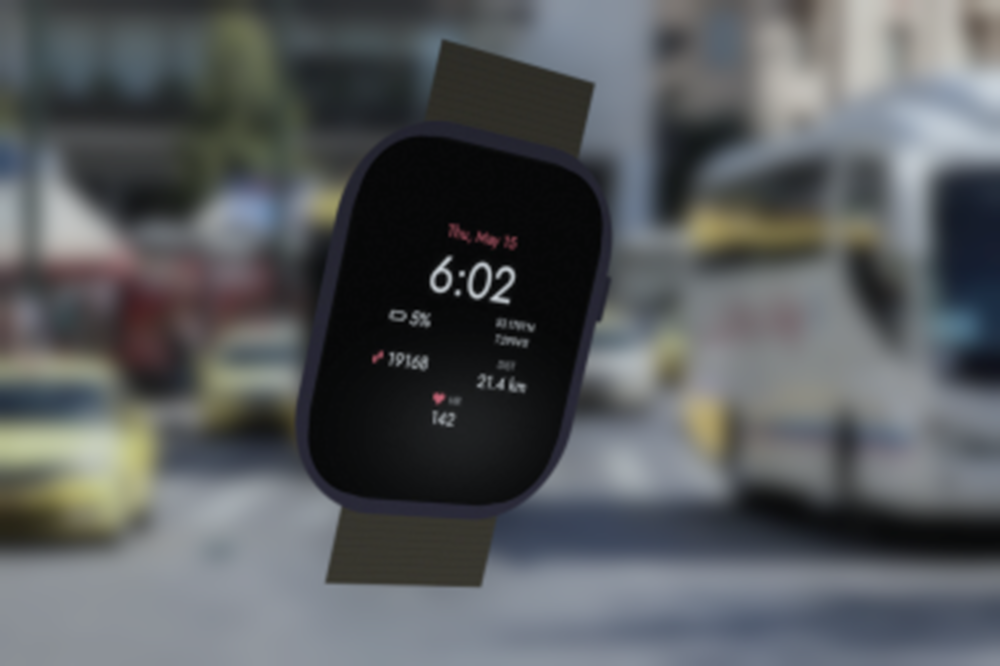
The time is 6:02
